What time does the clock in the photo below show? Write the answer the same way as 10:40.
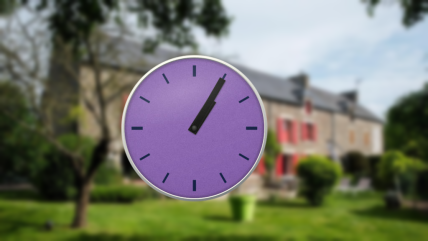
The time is 1:05
